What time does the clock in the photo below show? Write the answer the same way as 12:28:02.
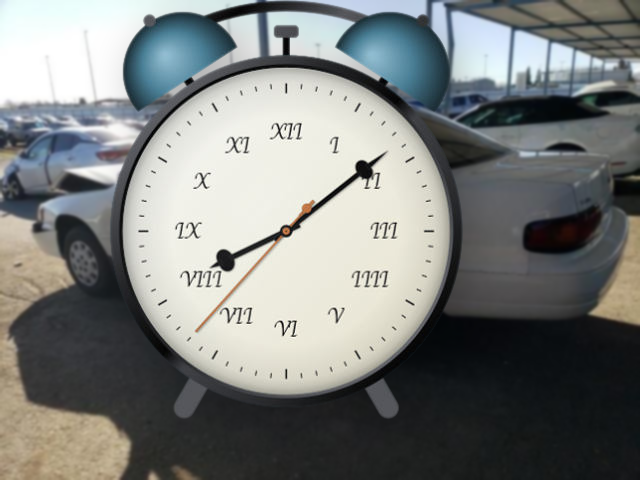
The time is 8:08:37
